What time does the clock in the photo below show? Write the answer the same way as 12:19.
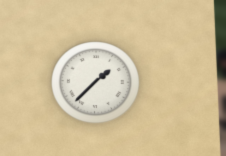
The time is 1:37
